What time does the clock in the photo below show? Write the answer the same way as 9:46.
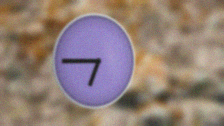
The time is 6:45
